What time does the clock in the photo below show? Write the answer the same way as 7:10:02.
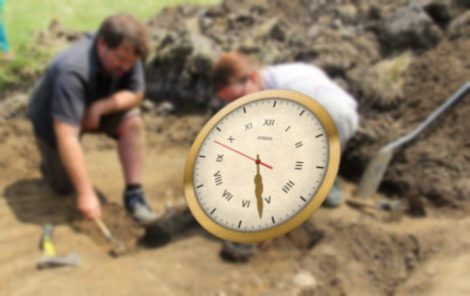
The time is 5:26:48
